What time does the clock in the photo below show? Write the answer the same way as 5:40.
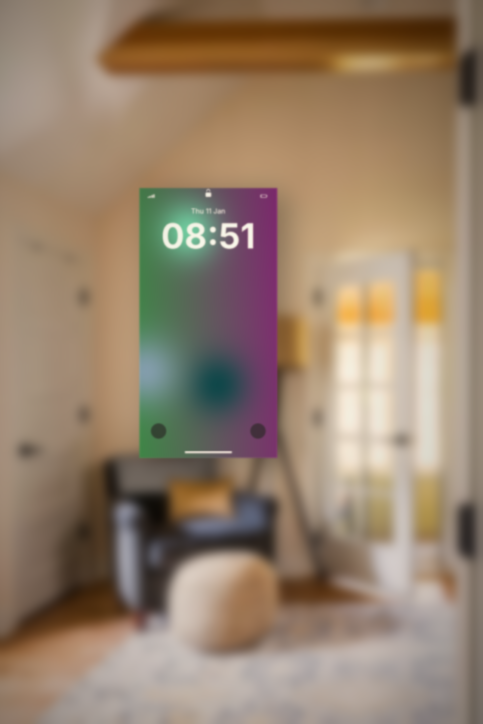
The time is 8:51
